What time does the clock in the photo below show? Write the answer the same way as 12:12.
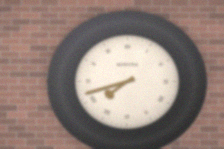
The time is 7:42
